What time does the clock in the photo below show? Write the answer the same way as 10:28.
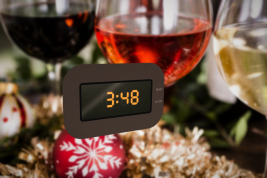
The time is 3:48
